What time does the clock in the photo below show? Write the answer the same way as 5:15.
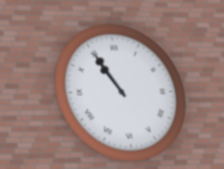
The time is 10:55
